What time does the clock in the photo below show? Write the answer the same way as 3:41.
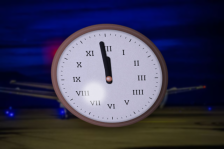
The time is 11:59
